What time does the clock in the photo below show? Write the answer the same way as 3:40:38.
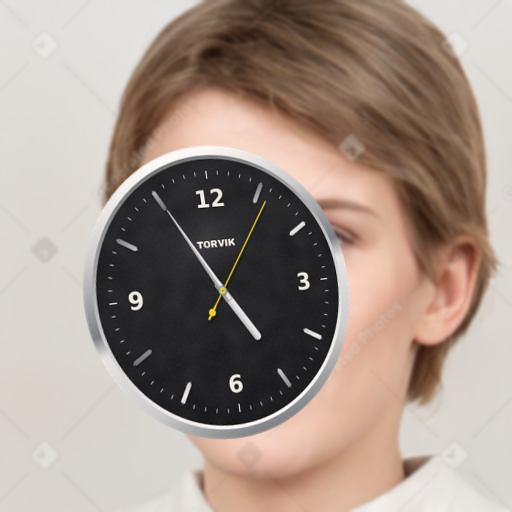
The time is 4:55:06
